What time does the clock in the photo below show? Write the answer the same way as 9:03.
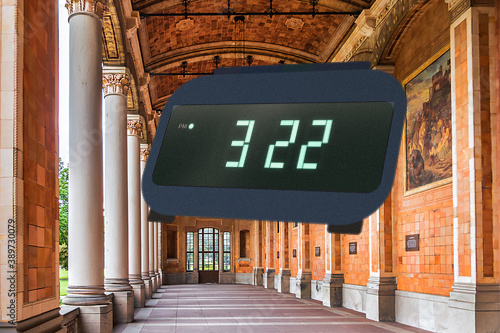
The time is 3:22
